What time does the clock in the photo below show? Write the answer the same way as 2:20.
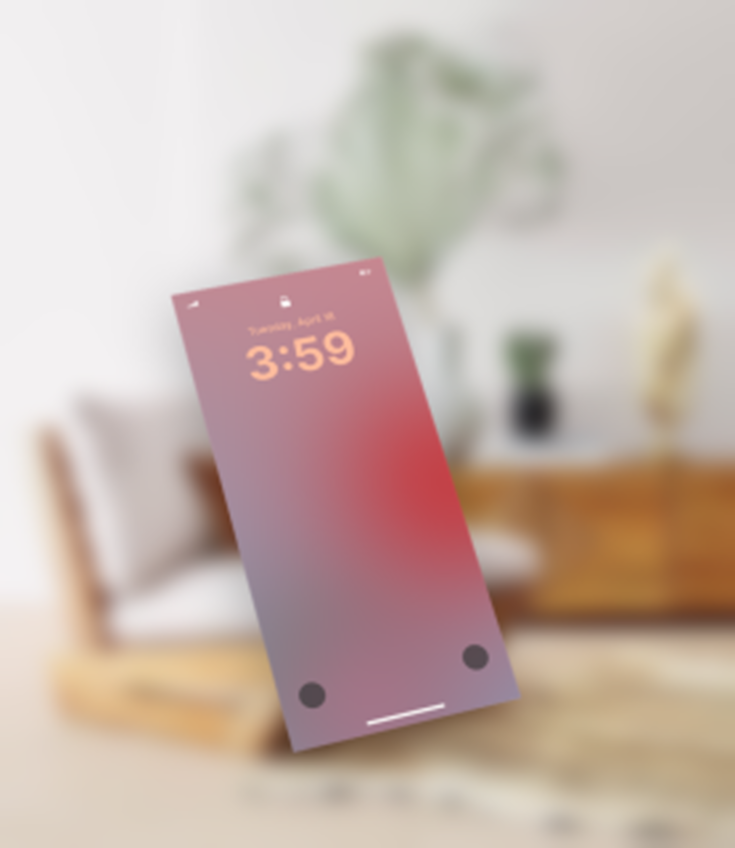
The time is 3:59
